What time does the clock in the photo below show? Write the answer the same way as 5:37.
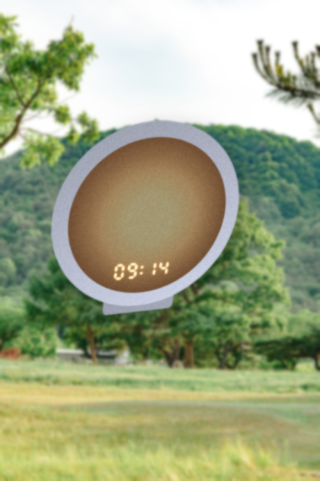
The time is 9:14
